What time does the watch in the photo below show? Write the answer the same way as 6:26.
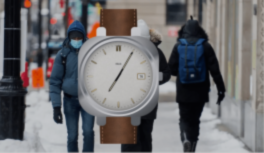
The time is 7:05
